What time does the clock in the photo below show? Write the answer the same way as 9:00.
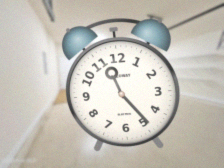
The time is 11:24
